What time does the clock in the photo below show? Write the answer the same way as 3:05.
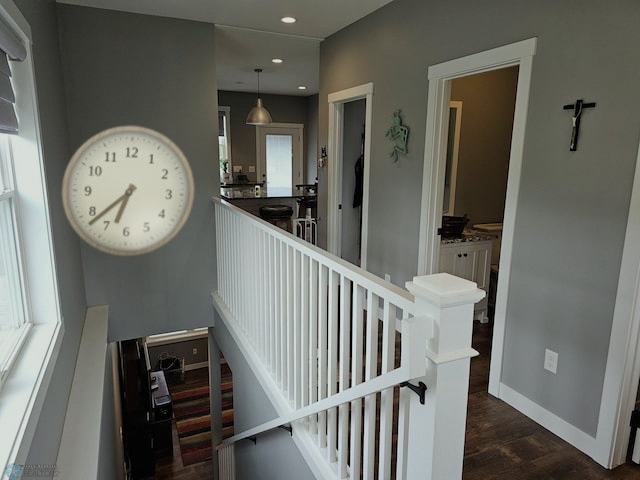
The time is 6:38
